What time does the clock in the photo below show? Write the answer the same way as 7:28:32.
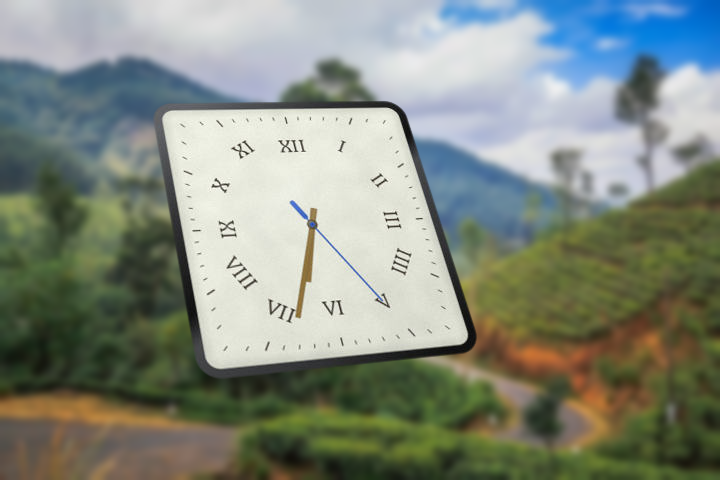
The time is 6:33:25
